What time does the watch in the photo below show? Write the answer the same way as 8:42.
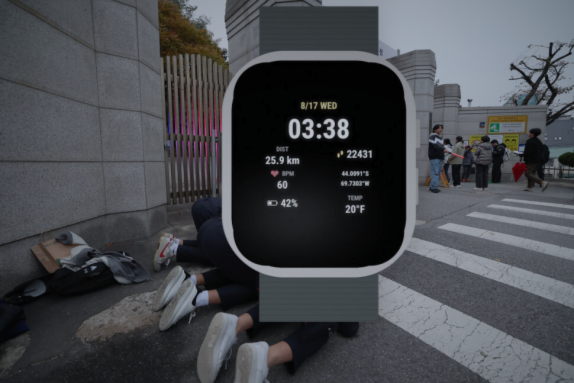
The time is 3:38
